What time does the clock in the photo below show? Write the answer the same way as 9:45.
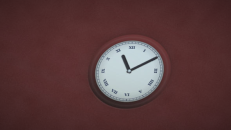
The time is 11:10
